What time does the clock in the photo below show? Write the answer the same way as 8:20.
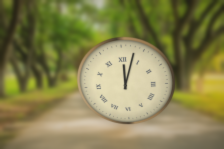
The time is 12:03
